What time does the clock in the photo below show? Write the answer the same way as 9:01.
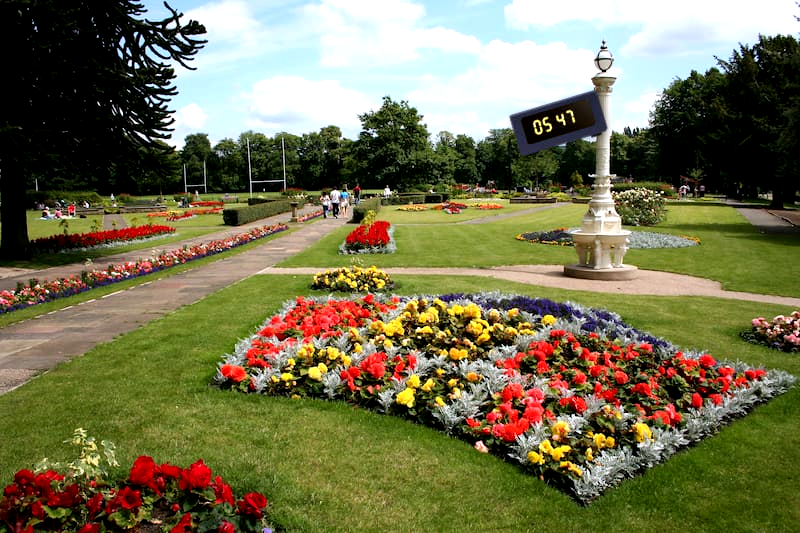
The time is 5:47
